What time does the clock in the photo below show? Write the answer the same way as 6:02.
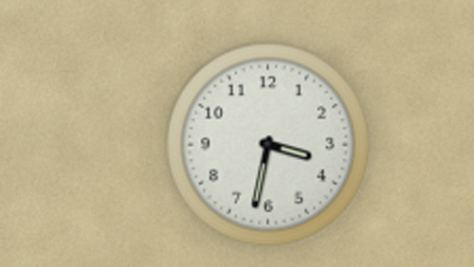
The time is 3:32
